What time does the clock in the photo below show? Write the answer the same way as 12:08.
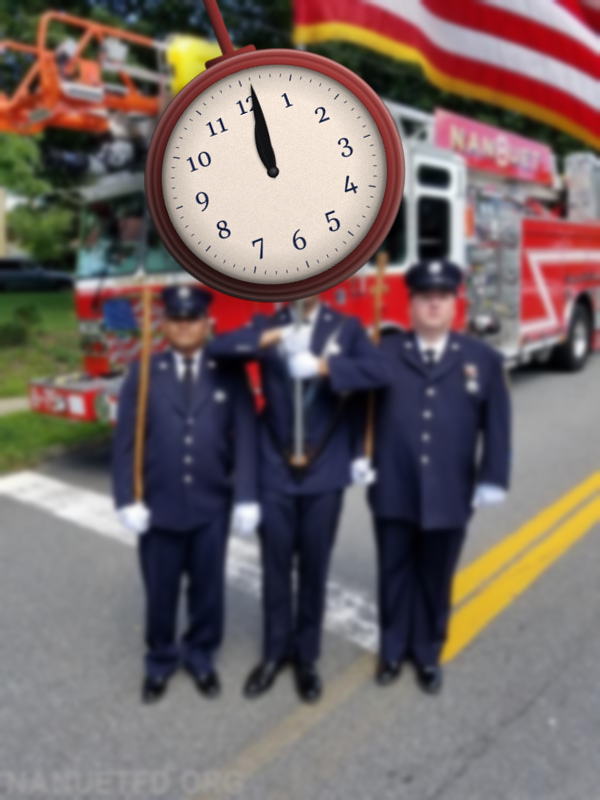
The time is 12:01
